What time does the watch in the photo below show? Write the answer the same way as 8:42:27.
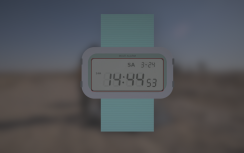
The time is 14:44:53
